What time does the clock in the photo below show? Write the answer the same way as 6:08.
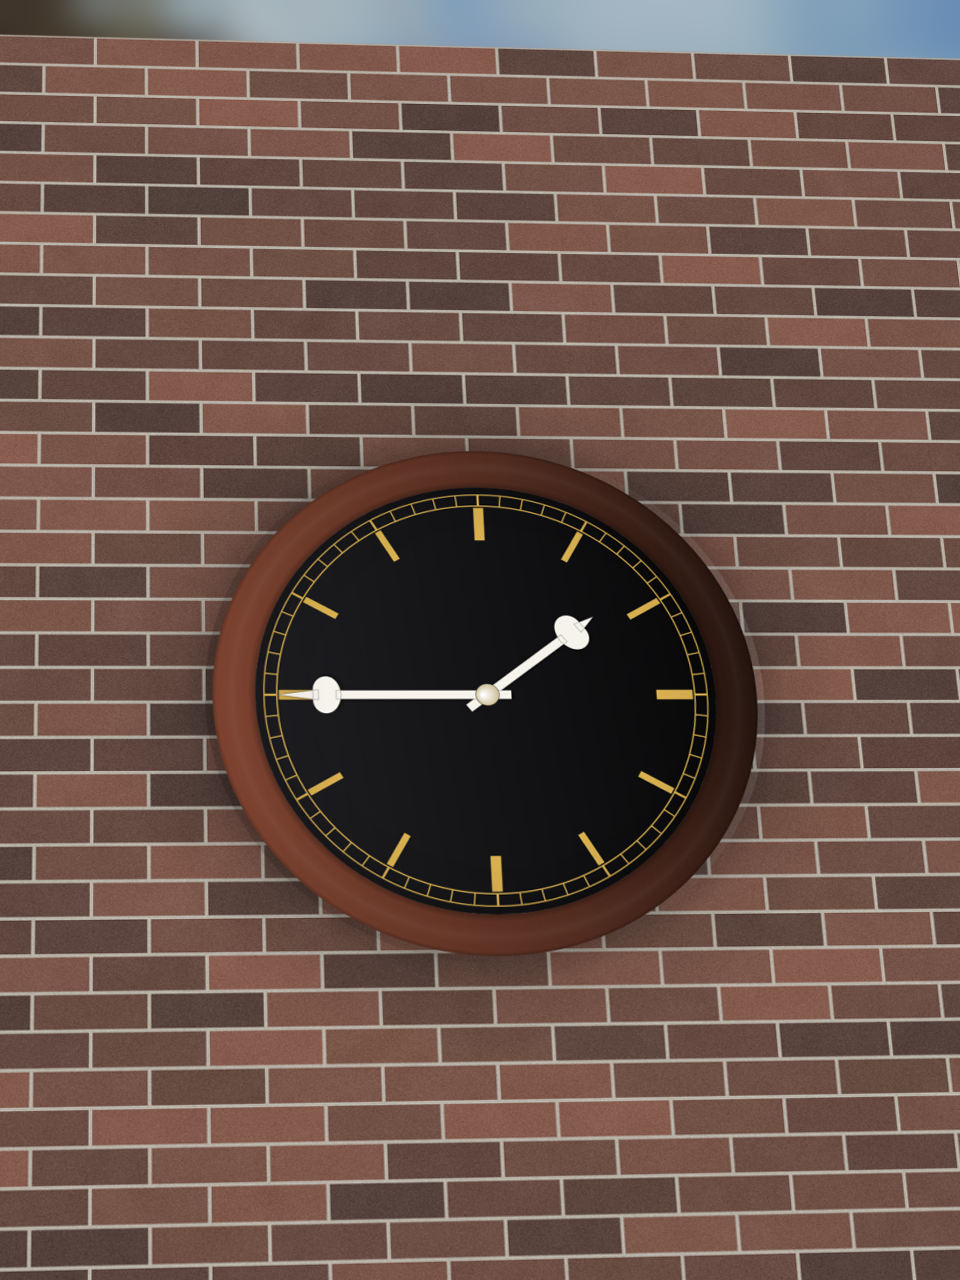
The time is 1:45
